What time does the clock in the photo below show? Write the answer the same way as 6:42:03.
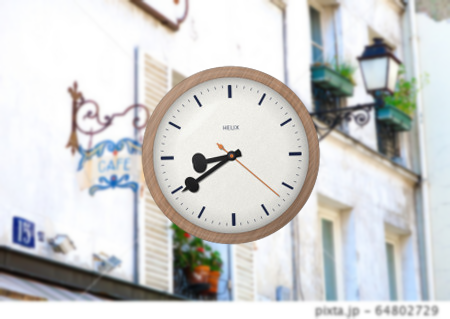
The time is 8:39:22
